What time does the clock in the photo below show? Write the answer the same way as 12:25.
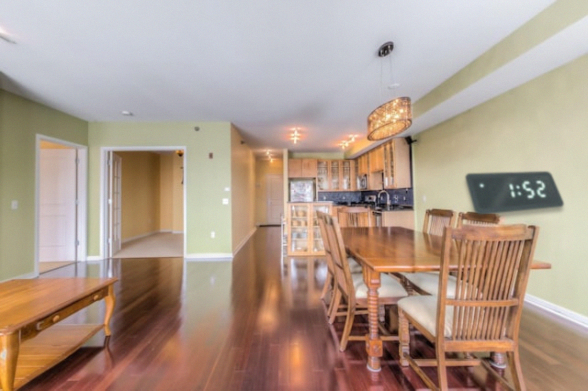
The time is 1:52
